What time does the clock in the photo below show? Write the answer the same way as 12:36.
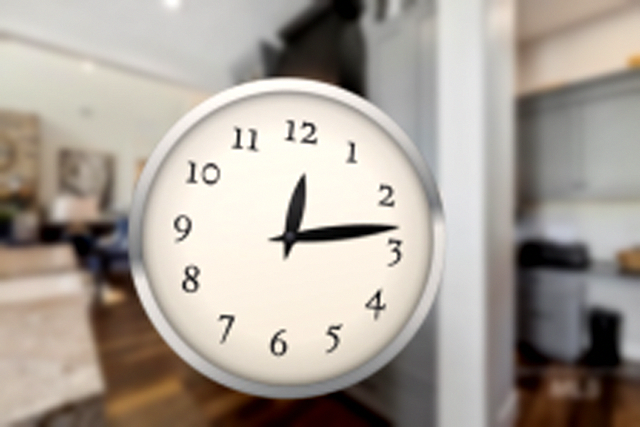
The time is 12:13
